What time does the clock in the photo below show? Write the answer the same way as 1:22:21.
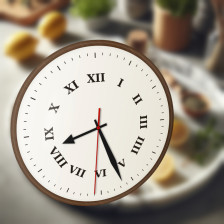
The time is 8:26:31
